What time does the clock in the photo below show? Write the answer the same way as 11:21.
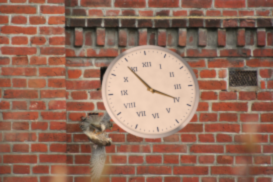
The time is 3:54
